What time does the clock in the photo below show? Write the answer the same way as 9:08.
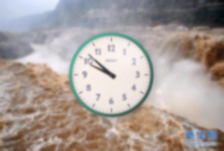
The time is 9:52
